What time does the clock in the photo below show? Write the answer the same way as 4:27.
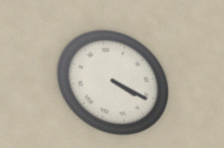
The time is 4:21
